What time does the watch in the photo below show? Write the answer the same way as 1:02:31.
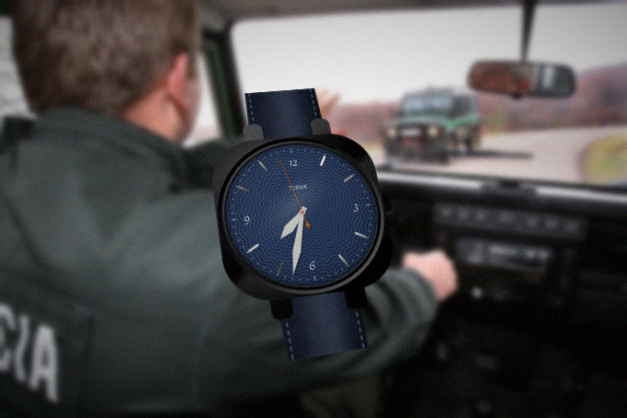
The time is 7:32:58
